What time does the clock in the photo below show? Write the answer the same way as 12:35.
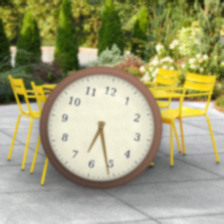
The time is 6:26
